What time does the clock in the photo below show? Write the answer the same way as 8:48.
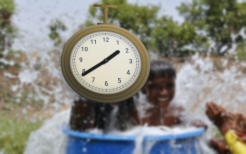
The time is 1:39
